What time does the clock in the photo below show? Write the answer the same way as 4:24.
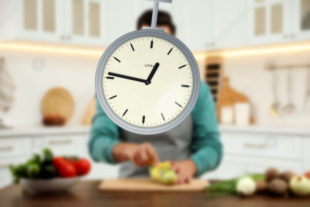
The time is 12:46
